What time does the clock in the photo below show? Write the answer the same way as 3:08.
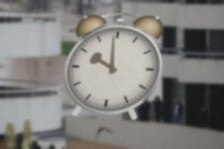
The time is 9:59
